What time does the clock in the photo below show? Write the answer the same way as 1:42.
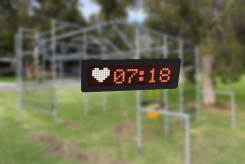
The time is 7:18
